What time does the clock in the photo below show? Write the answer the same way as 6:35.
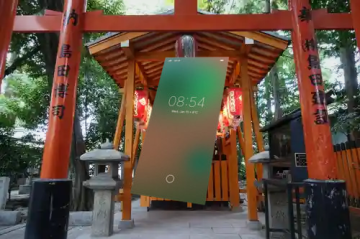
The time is 8:54
